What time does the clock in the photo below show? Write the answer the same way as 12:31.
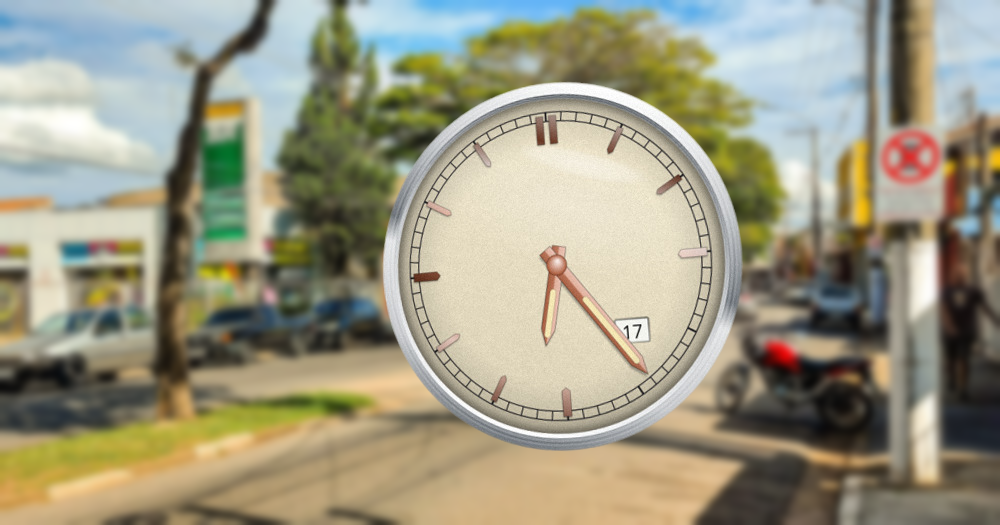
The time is 6:24
